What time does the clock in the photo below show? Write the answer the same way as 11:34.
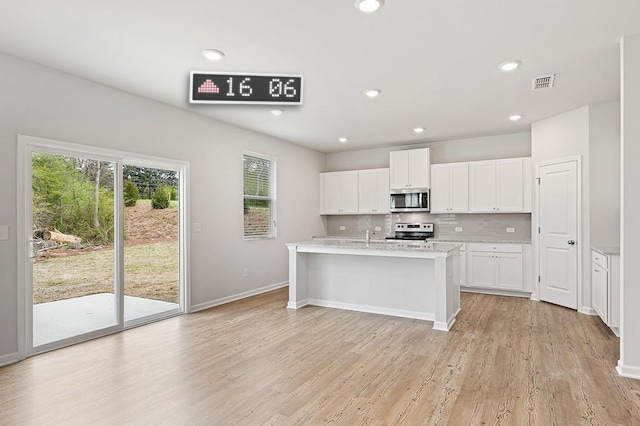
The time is 16:06
